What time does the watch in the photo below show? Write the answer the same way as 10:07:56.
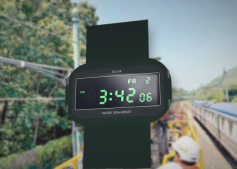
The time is 3:42:06
